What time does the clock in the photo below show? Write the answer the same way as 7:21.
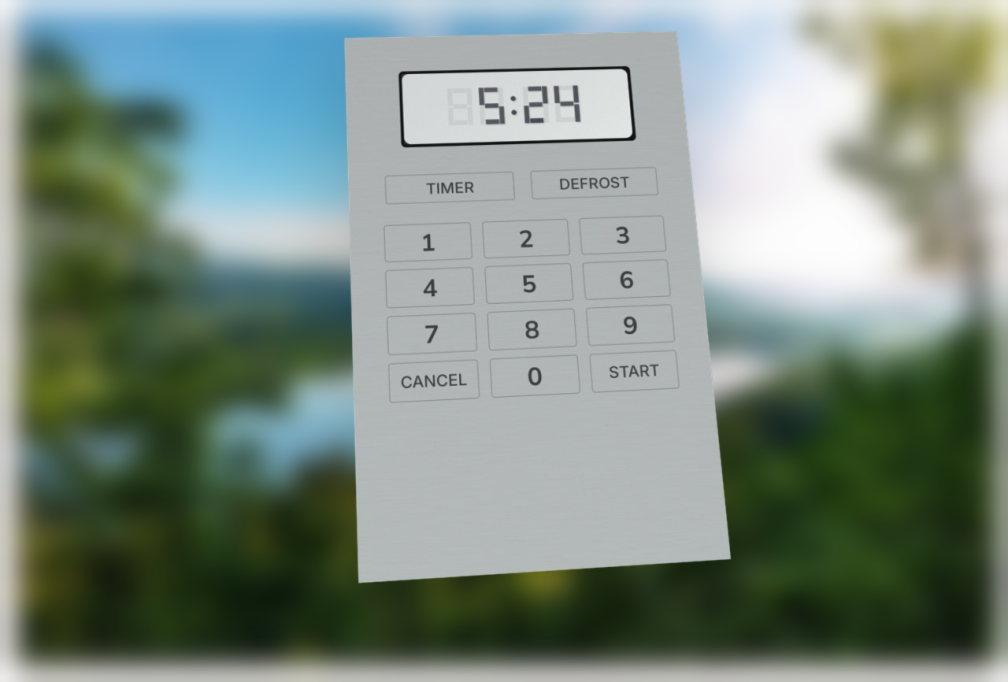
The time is 5:24
